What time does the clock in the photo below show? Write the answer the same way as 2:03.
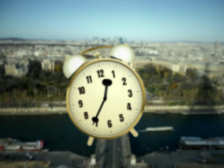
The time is 12:36
